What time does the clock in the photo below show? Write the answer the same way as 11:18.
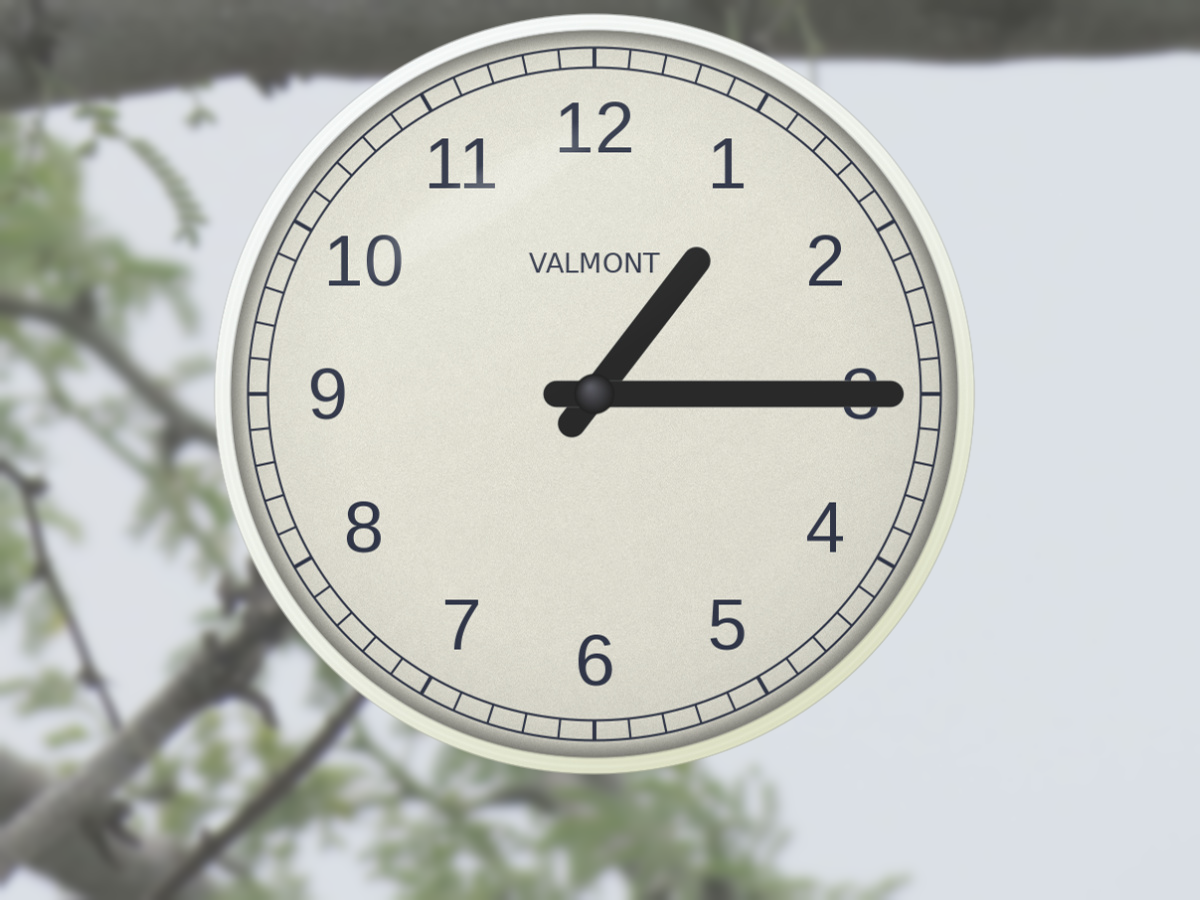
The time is 1:15
